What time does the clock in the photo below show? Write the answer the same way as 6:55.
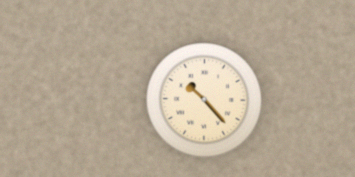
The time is 10:23
